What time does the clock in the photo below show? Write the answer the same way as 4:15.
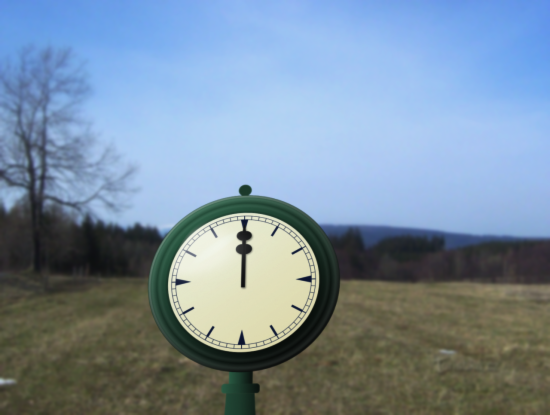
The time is 12:00
